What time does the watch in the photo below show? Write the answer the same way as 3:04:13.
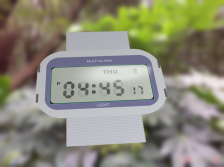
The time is 4:45:17
